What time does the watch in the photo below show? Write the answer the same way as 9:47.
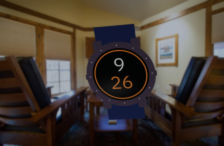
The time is 9:26
